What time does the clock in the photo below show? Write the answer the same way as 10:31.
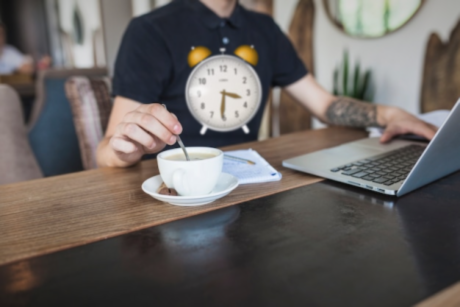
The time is 3:31
